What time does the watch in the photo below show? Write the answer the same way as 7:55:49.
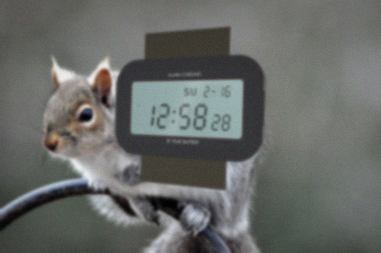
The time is 12:58:28
